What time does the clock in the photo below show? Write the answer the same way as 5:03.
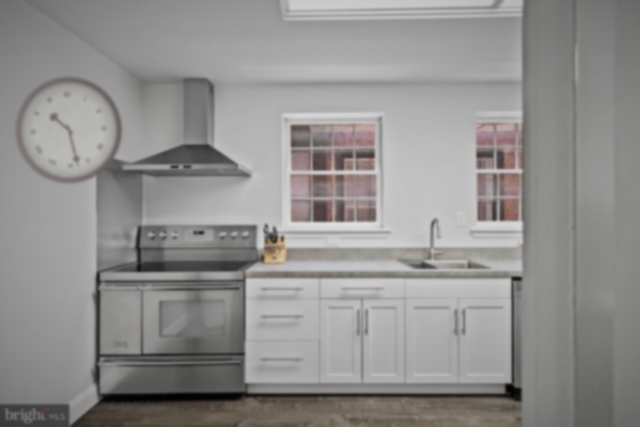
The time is 10:28
